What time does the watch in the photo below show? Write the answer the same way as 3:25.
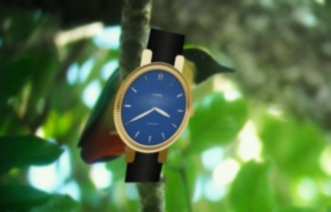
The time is 3:40
